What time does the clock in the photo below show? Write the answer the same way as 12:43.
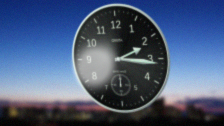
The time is 2:16
